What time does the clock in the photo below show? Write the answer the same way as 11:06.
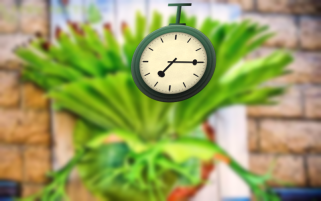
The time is 7:15
